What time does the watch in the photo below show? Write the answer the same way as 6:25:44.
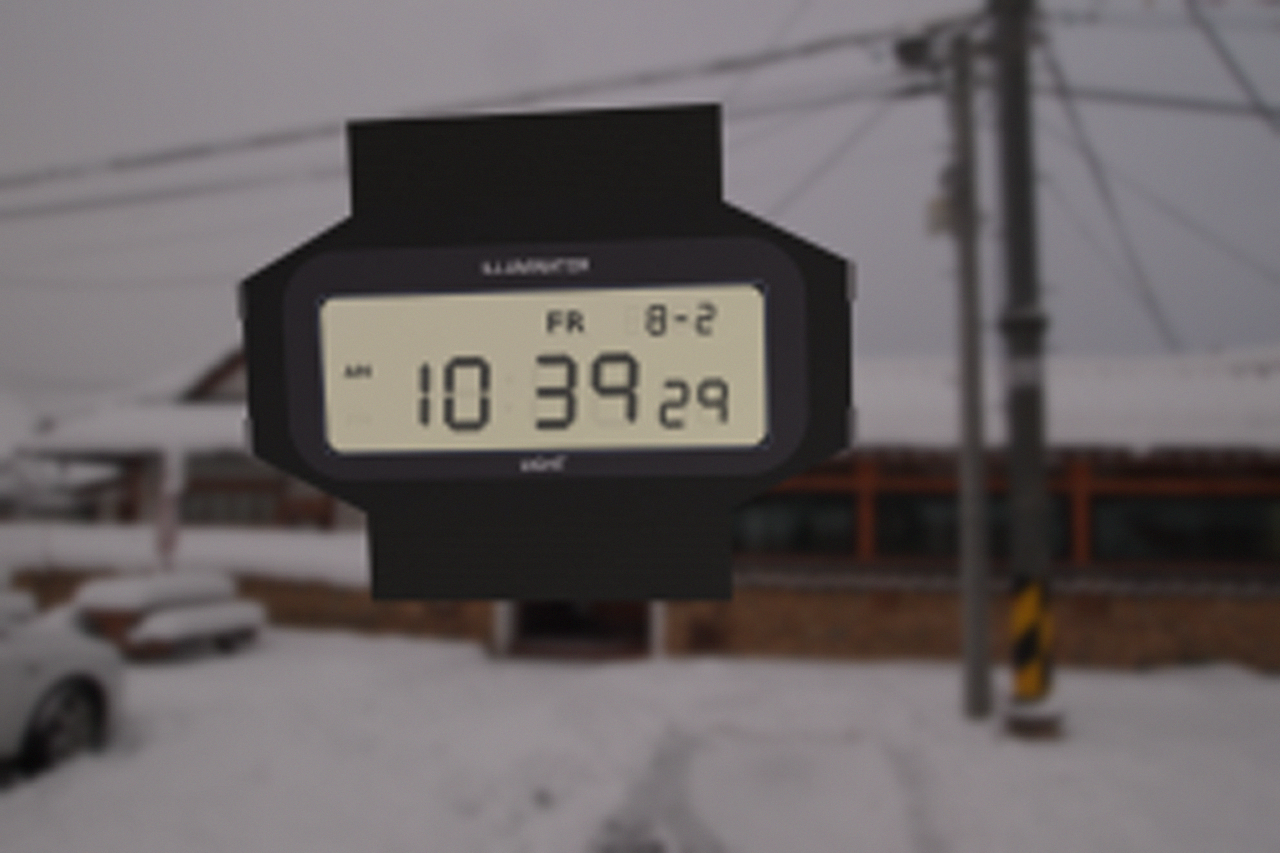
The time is 10:39:29
